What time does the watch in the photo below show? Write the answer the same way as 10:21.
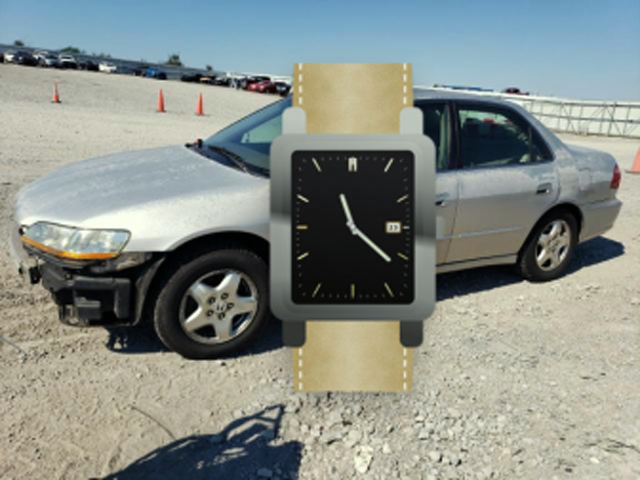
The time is 11:22
